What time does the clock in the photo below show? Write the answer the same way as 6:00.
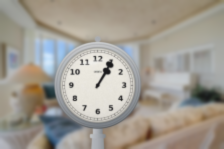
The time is 1:05
